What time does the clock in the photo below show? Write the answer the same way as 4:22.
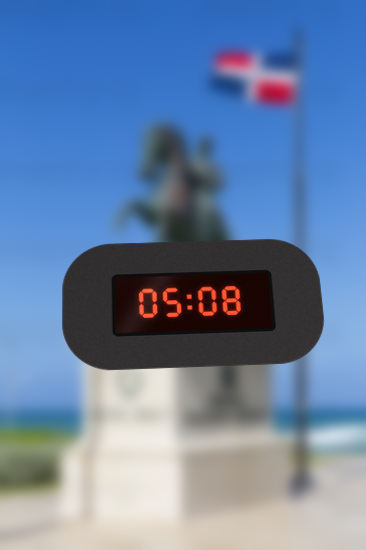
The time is 5:08
